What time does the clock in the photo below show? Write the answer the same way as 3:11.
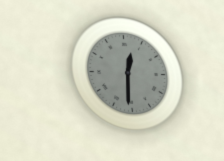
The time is 12:31
